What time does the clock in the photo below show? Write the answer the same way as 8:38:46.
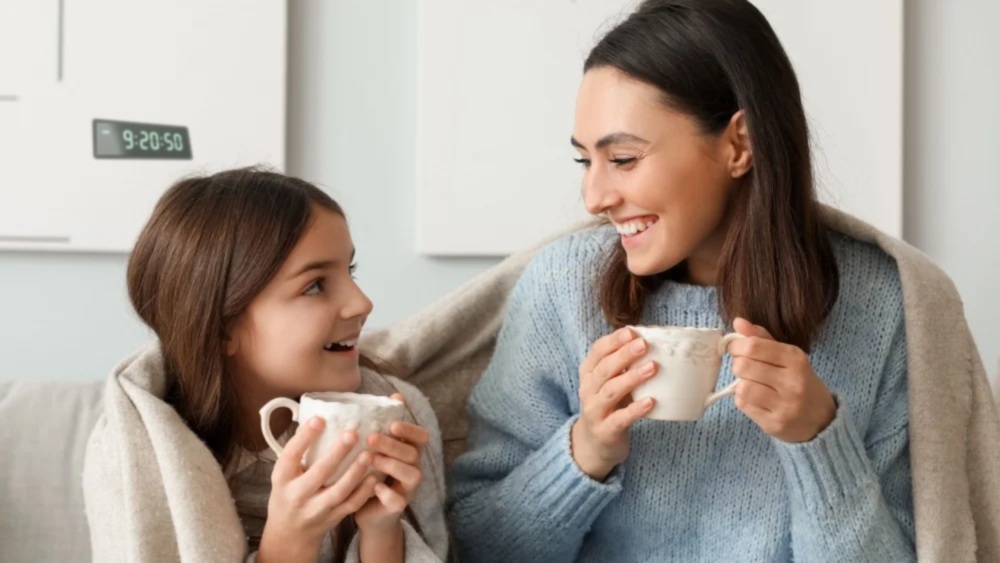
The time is 9:20:50
